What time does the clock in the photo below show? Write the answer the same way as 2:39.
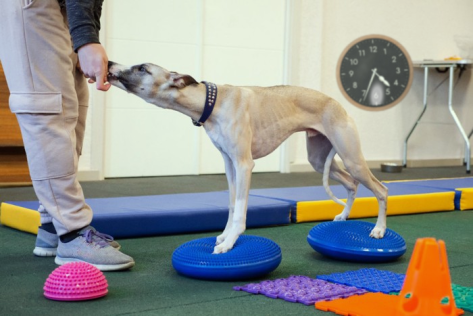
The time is 4:34
